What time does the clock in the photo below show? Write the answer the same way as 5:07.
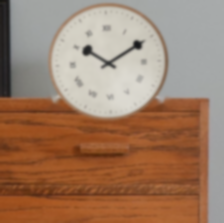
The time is 10:10
